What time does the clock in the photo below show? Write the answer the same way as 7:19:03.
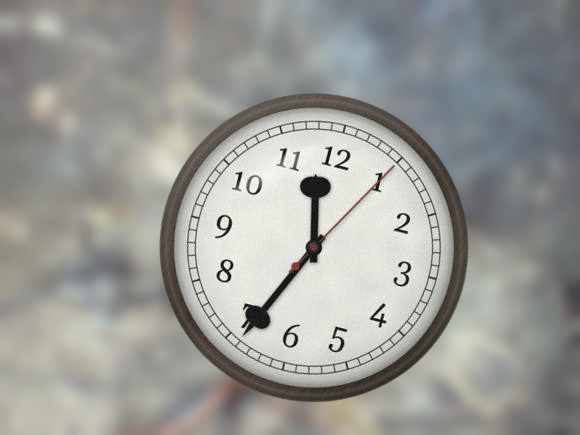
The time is 11:34:05
